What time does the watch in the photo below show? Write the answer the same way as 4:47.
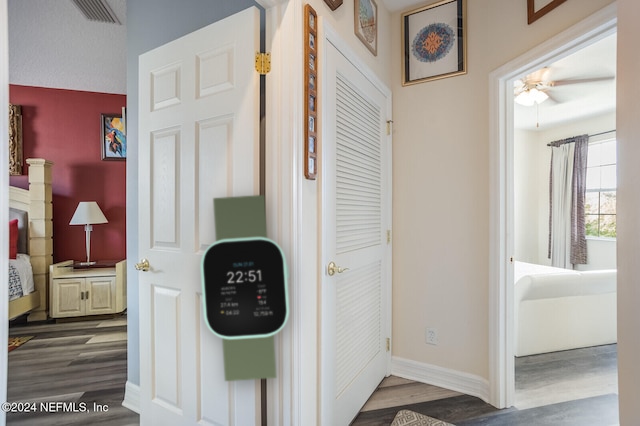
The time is 22:51
